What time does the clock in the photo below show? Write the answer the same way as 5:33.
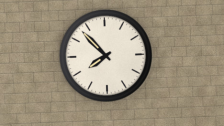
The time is 7:53
